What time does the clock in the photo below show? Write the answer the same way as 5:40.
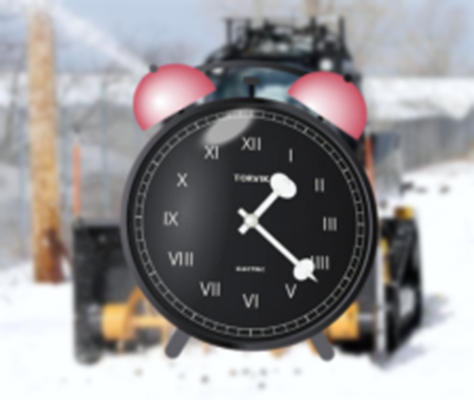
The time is 1:22
